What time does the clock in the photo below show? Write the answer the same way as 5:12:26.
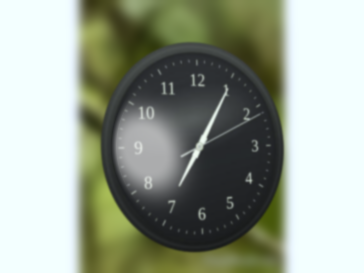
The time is 7:05:11
